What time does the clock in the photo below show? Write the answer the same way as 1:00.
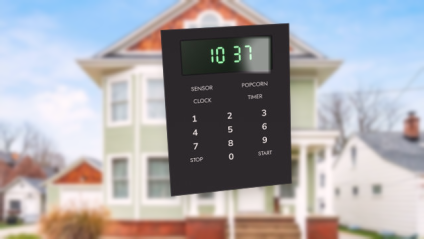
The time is 10:37
